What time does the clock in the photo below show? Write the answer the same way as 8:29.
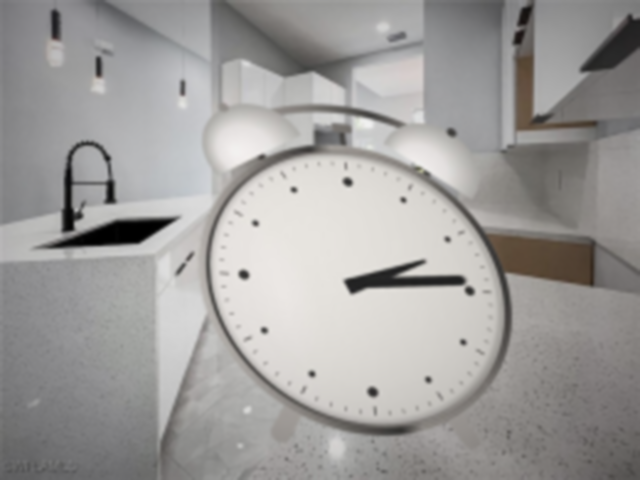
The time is 2:14
